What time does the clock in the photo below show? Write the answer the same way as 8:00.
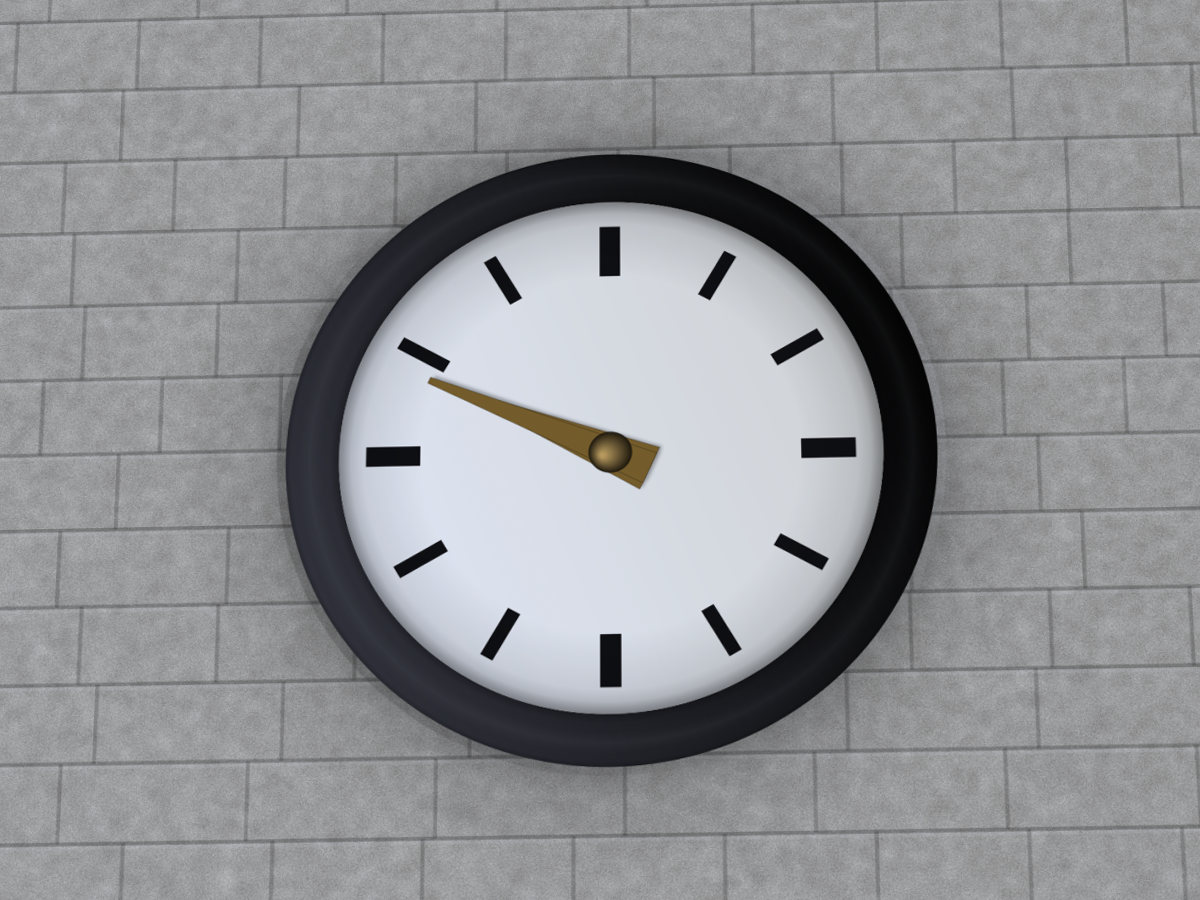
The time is 9:49
